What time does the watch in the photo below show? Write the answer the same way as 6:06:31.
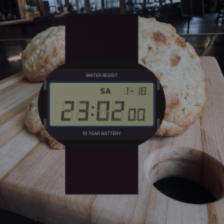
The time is 23:02:00
